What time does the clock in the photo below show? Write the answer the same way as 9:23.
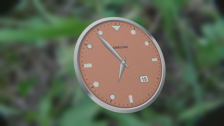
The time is 6:54
